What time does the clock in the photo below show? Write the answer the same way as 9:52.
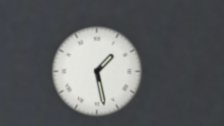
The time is 1:28
